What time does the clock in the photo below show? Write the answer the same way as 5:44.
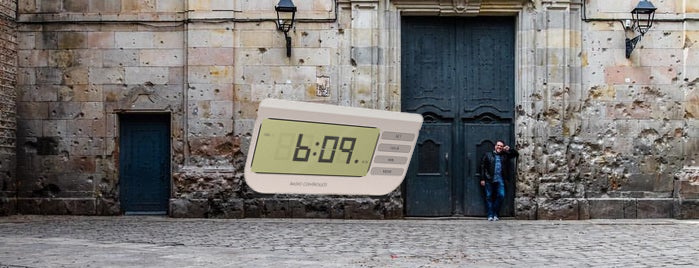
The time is 6:09
